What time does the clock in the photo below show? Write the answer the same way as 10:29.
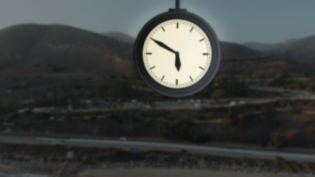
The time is 5:50
